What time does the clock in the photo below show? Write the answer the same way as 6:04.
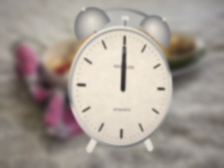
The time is 12:00
